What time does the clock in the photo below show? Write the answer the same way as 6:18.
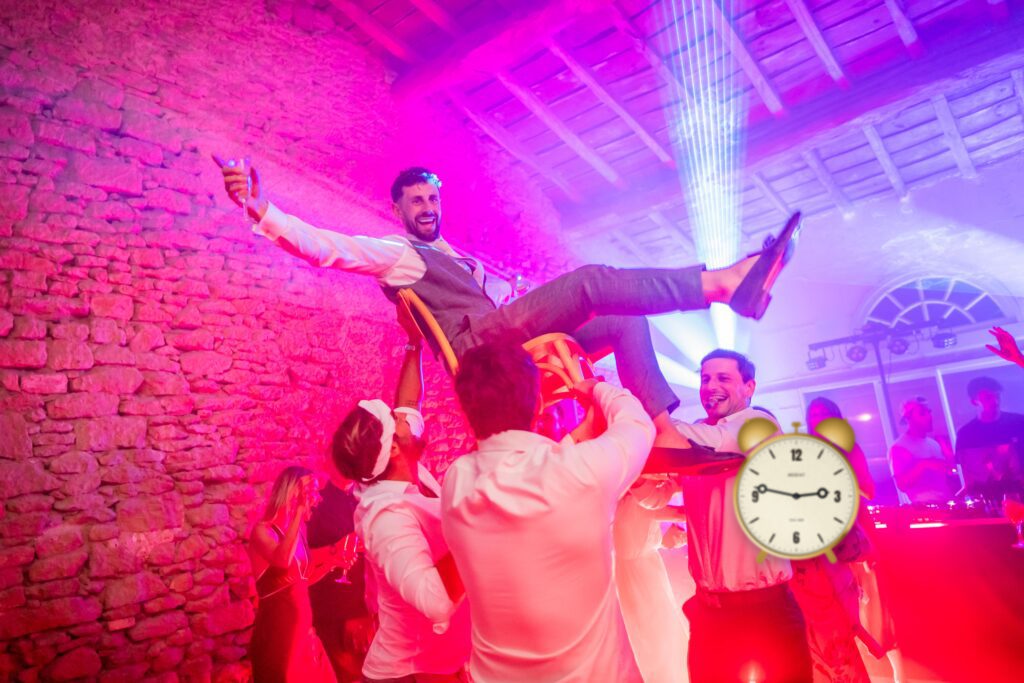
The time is 2:47
